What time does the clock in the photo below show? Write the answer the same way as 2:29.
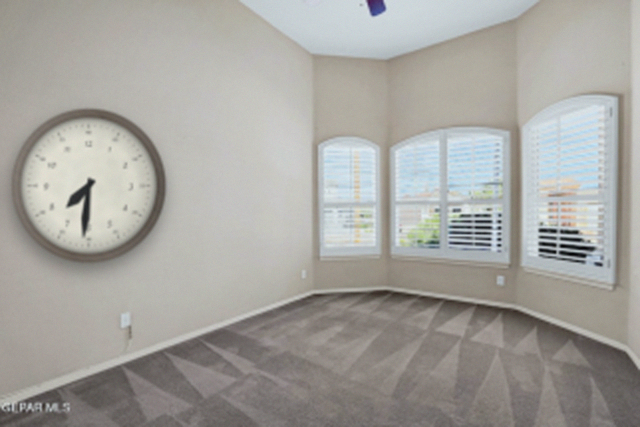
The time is 7:31
